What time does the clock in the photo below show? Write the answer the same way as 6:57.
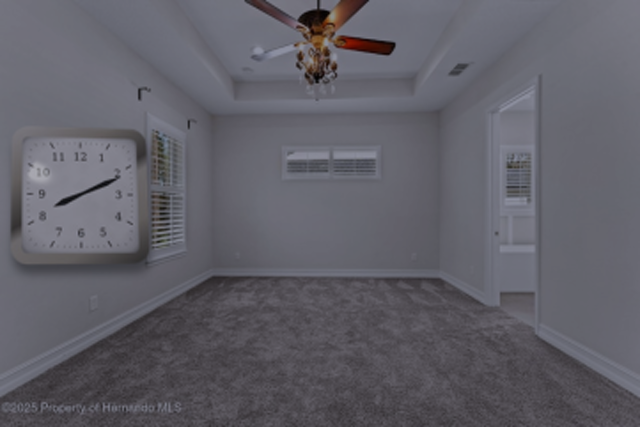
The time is 8:11
